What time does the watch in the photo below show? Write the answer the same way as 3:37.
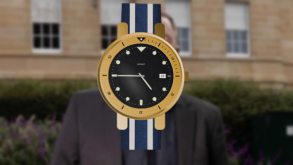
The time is 4:45
